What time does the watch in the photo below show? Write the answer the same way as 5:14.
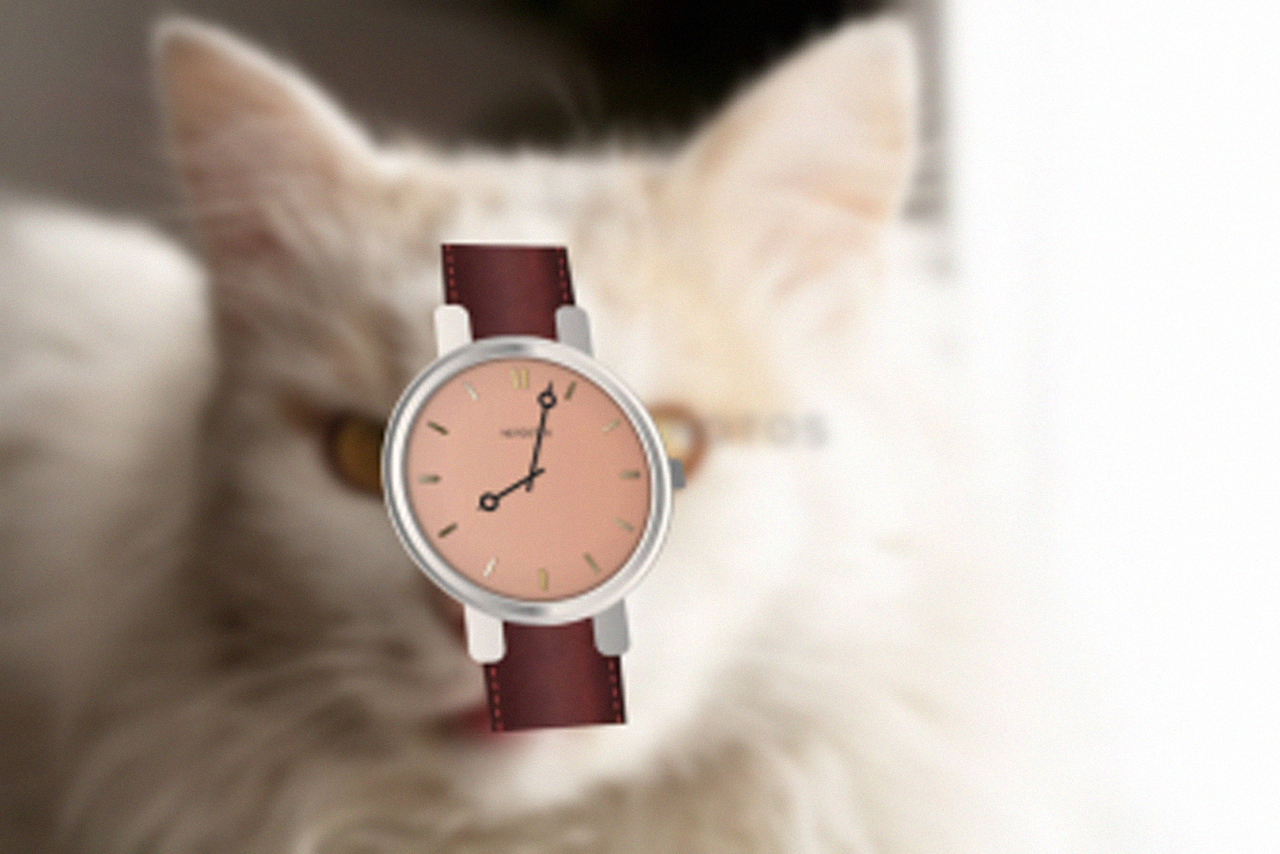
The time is 8:03
